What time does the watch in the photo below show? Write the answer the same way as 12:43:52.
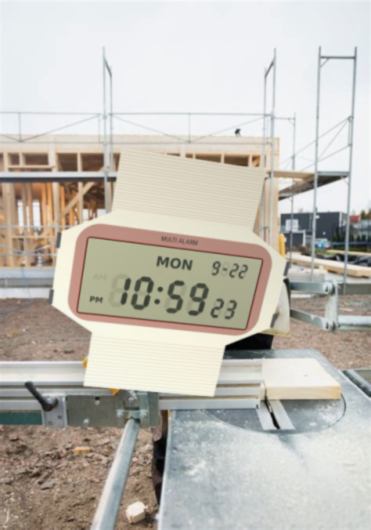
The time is 10:59:23
